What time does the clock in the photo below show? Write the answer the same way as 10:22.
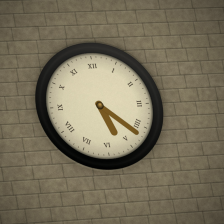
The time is 5:22
